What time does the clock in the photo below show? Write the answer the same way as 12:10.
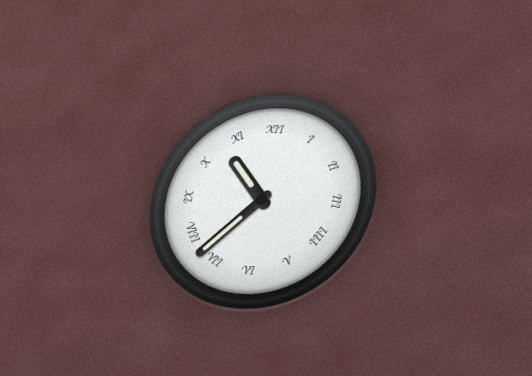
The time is 10:37
